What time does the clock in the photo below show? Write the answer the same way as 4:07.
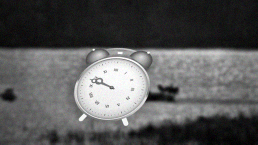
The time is 9:48
